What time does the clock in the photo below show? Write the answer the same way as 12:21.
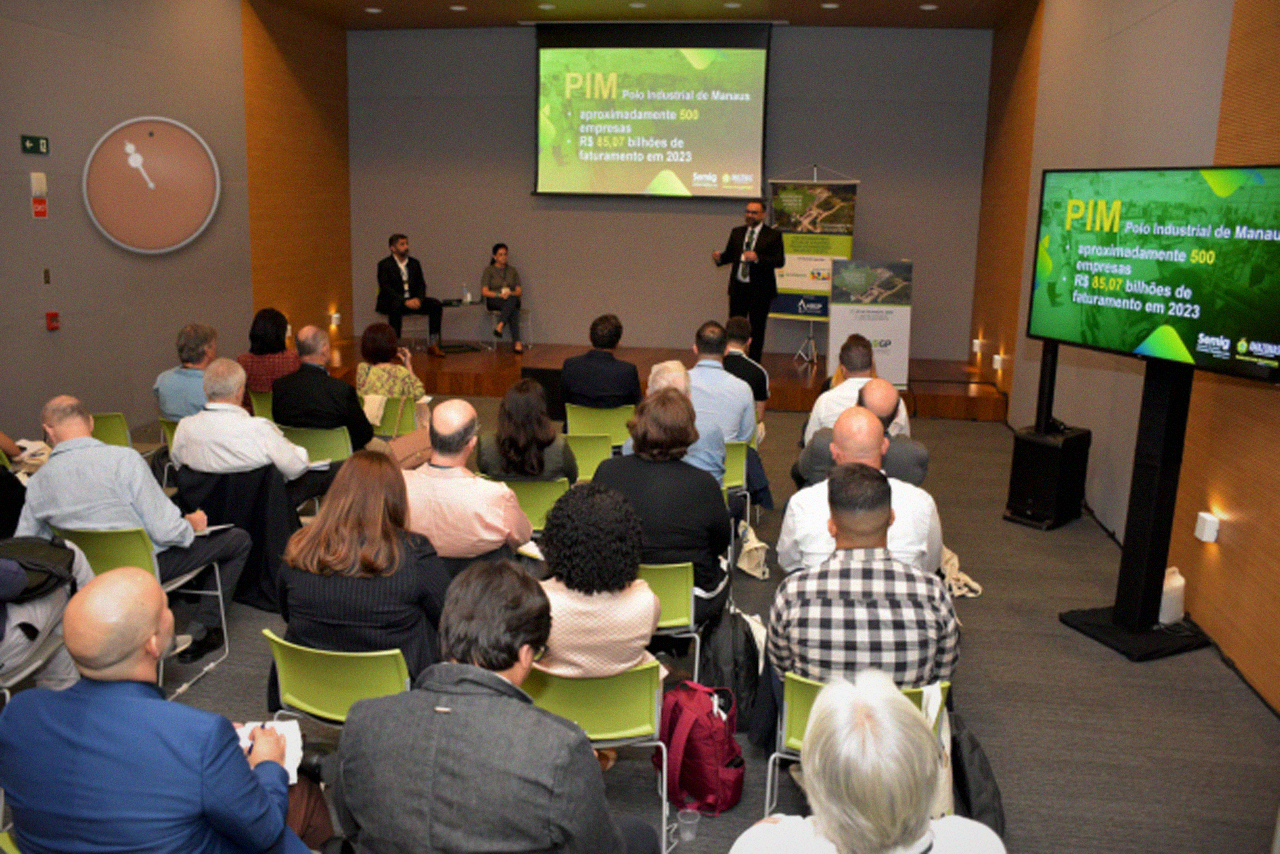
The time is 10:55
